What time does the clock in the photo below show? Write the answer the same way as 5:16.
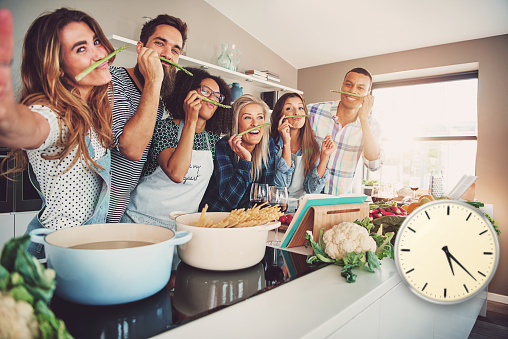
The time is 5:22
